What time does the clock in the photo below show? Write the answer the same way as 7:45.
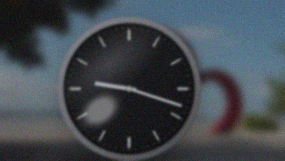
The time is 9:18
